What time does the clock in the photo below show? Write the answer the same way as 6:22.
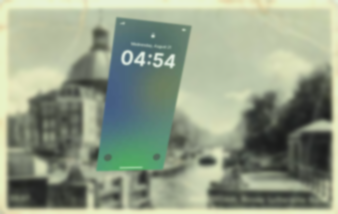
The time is 4:54
